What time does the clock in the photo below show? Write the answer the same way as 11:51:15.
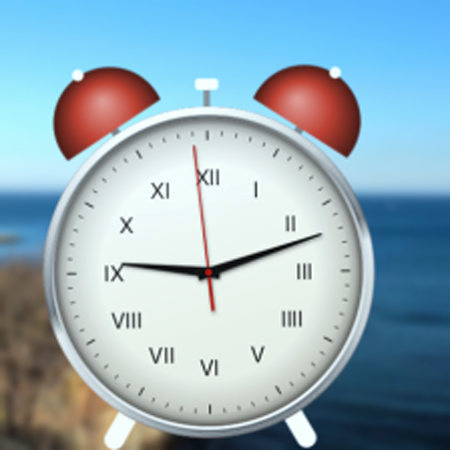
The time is 9:11:59
